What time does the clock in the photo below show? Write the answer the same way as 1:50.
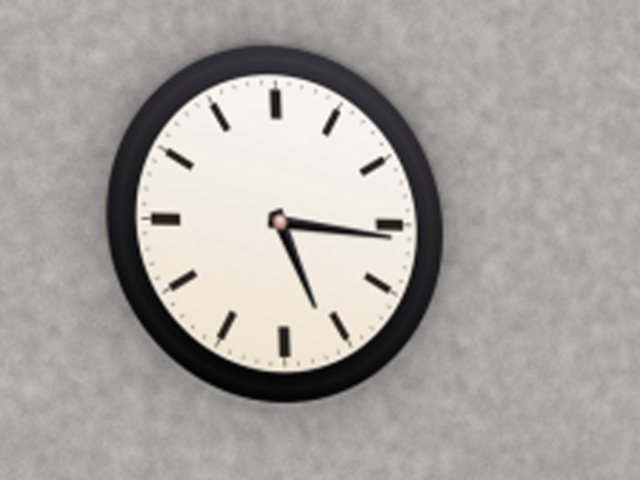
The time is 5:16
